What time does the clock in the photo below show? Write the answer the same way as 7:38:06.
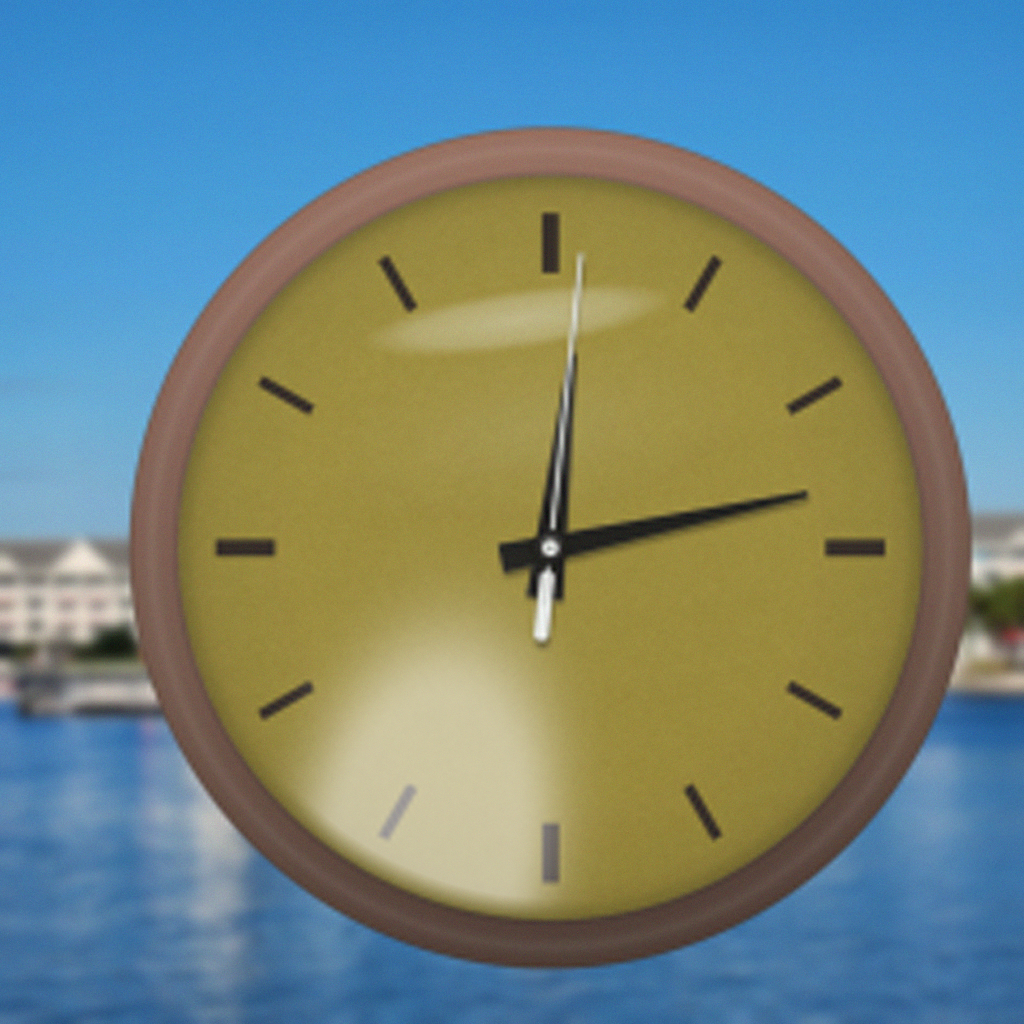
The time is 12:13:01
